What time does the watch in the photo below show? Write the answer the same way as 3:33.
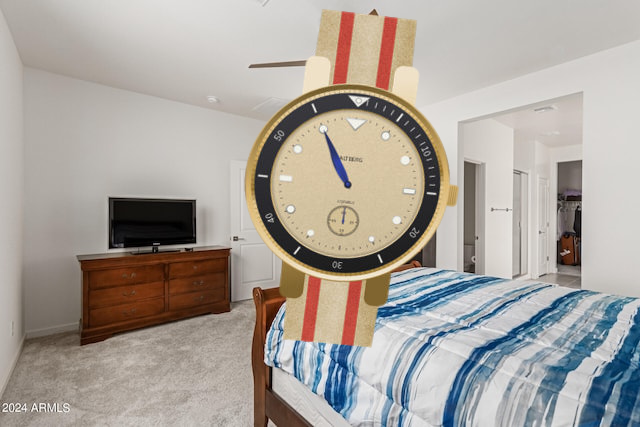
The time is 10:55
